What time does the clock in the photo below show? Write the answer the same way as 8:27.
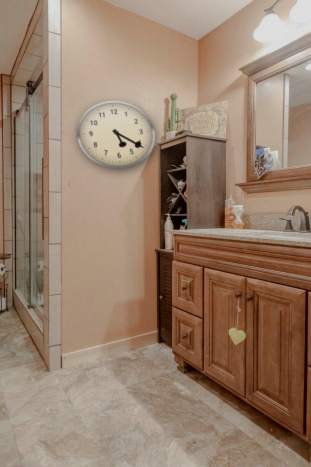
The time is 5:21
